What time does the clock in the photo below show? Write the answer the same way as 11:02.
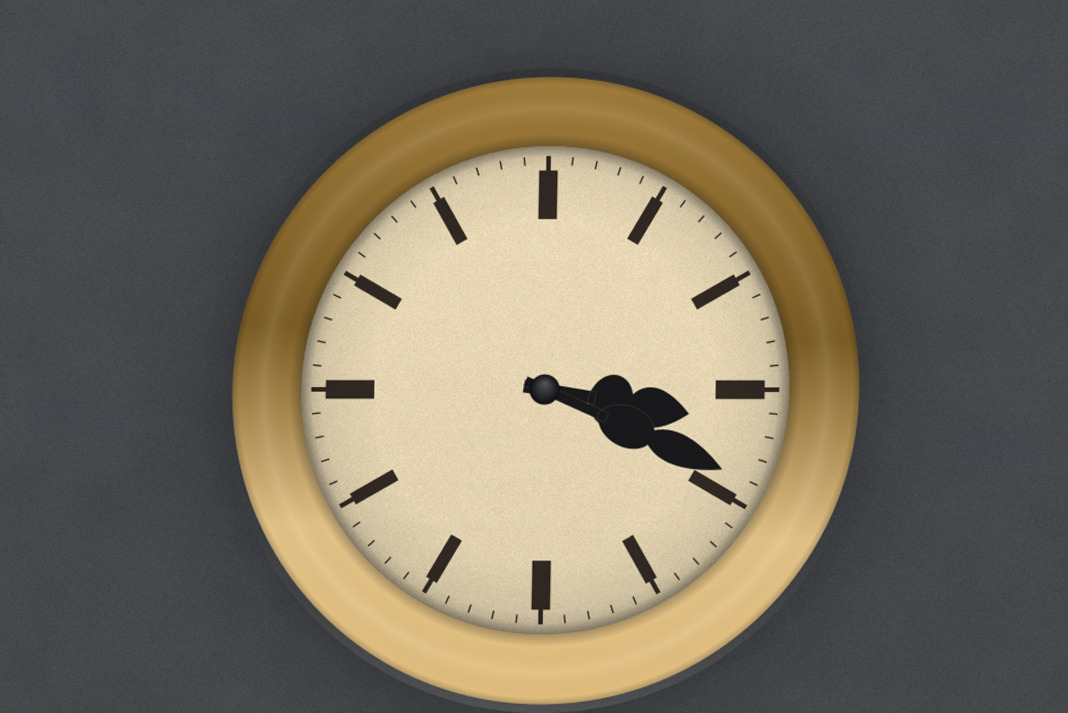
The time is 3:19
